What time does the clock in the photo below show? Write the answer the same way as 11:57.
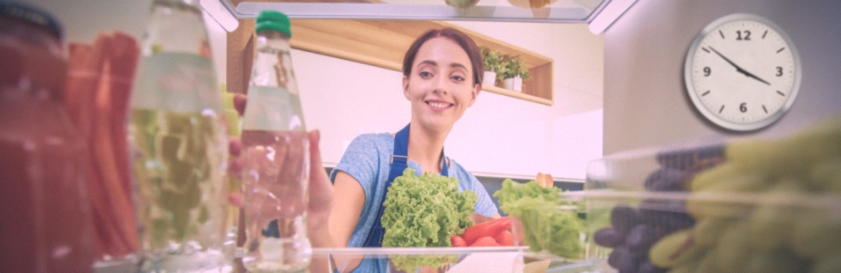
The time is 3:51
